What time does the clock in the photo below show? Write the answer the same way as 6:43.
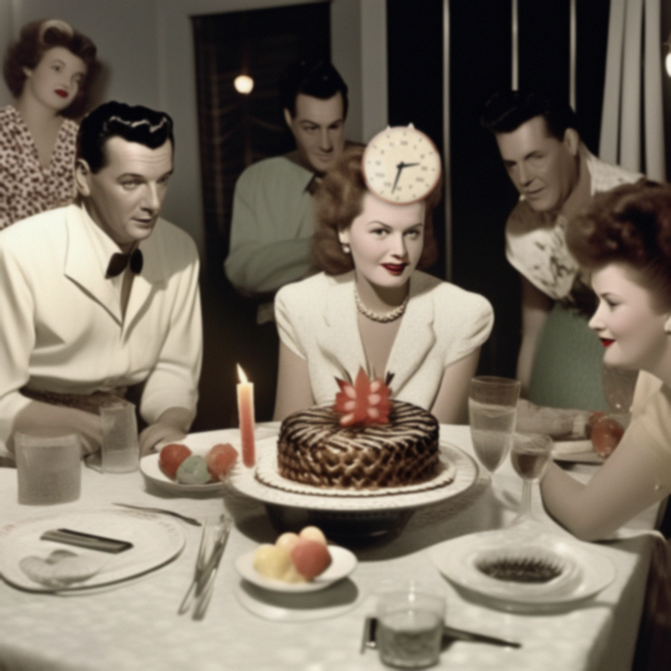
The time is 2:32
